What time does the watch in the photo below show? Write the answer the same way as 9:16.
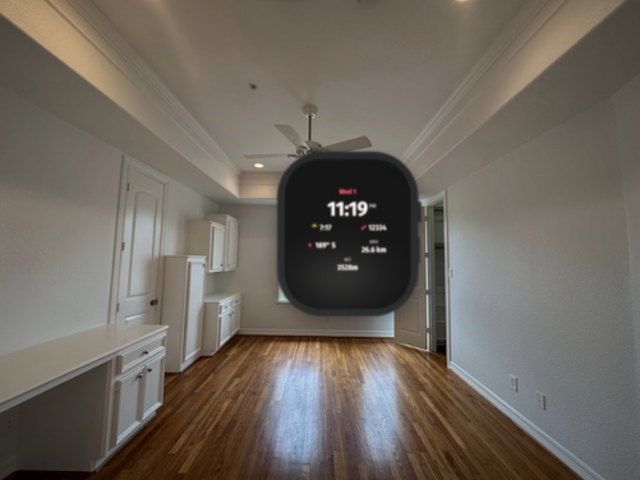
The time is 11:19
